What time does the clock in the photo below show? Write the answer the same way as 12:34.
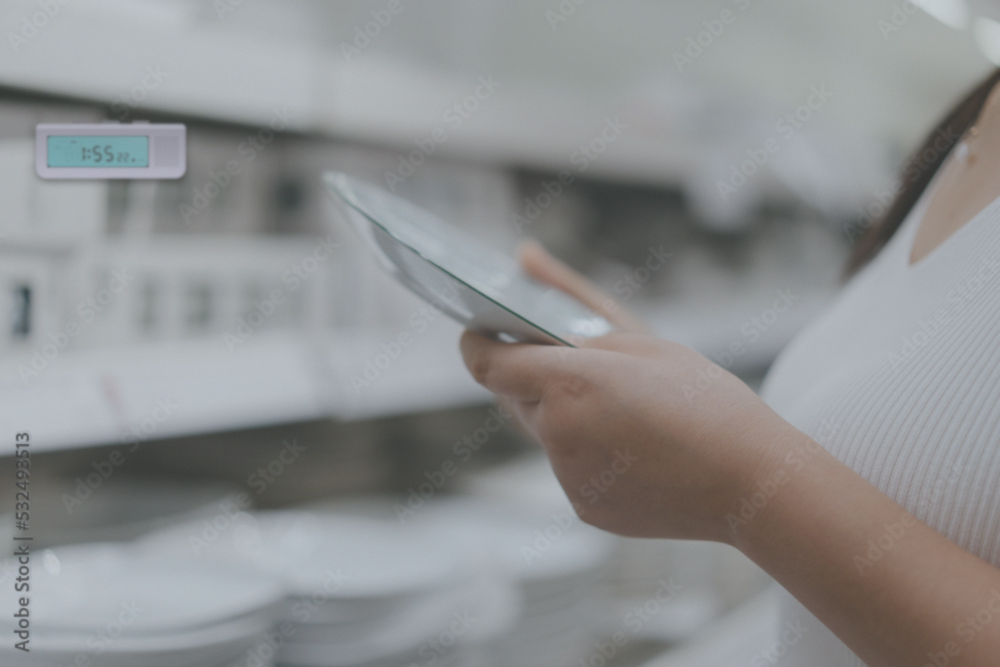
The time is 1:55
